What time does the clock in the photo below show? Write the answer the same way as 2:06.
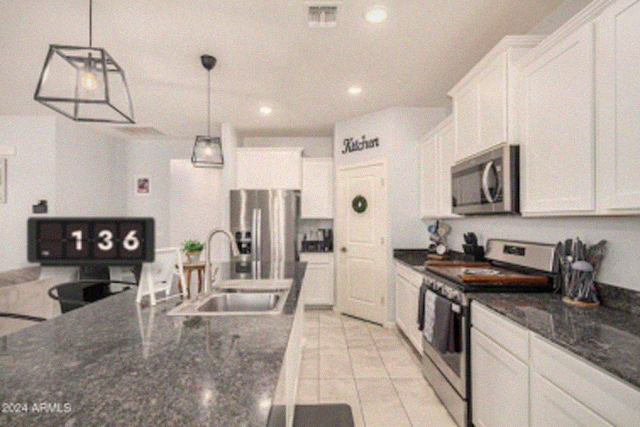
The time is 1:36
